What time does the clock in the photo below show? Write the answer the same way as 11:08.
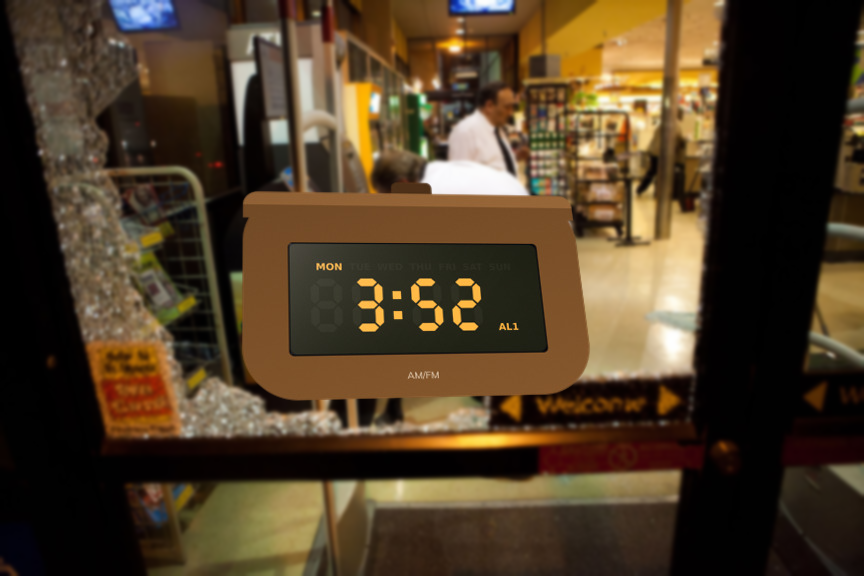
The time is 3:52
